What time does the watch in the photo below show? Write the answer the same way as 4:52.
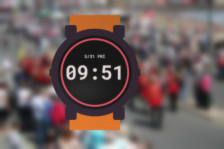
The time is 9:51
